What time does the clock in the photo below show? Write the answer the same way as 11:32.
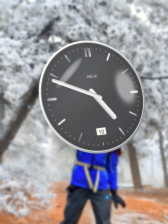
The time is 4:49
